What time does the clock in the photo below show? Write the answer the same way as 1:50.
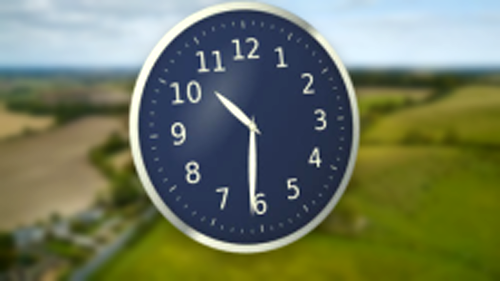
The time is 10:31
